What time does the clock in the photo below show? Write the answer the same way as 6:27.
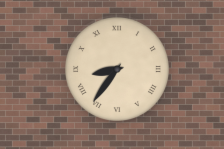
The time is 8:36
